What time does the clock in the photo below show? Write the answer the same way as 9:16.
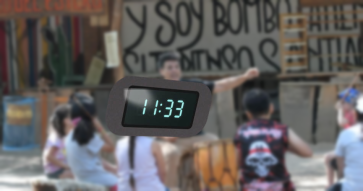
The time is 11:33
